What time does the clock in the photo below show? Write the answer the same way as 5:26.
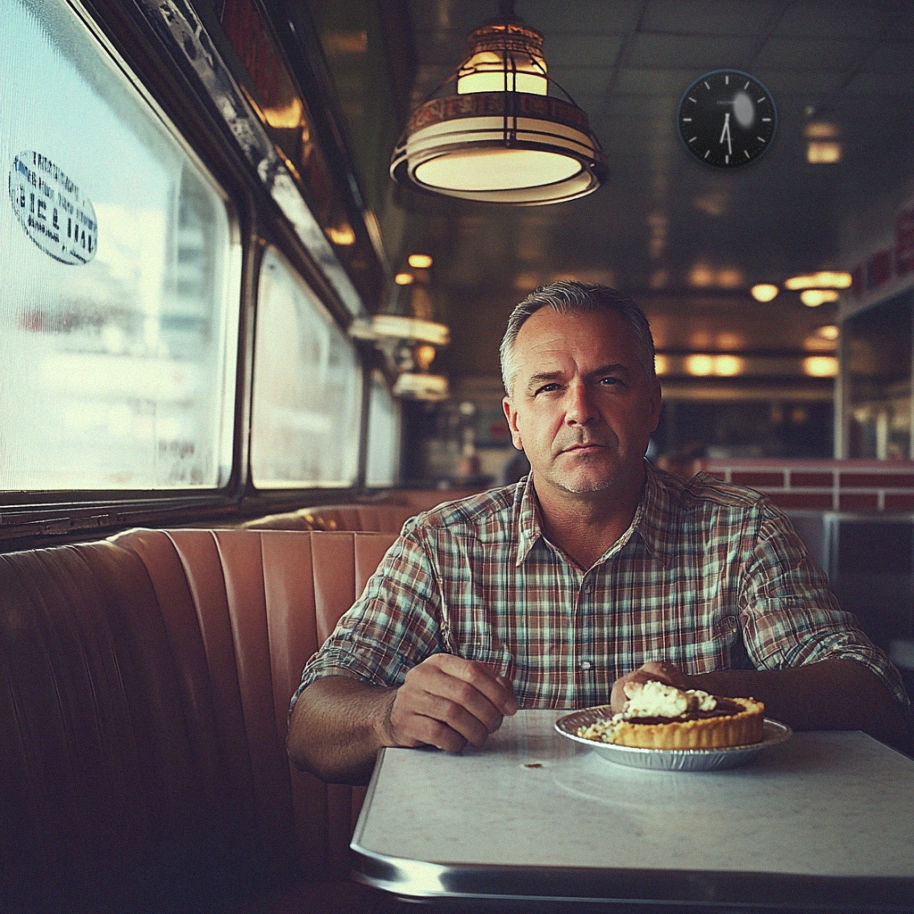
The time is 6:29
